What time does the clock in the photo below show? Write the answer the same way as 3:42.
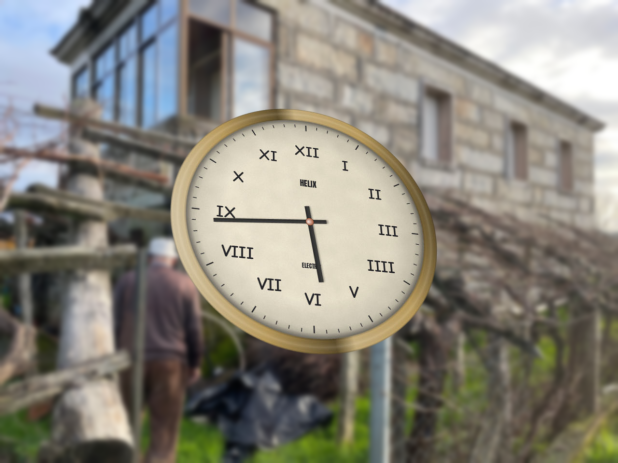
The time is 5:44
